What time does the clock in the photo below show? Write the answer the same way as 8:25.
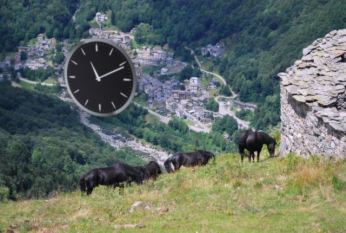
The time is 11:11
